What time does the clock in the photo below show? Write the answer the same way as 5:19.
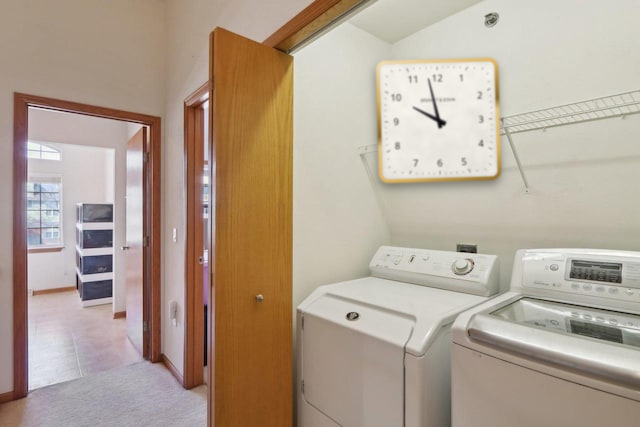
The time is 9:58
